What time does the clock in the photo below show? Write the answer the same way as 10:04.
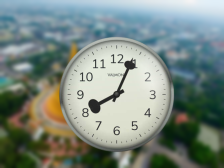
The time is 8:04
